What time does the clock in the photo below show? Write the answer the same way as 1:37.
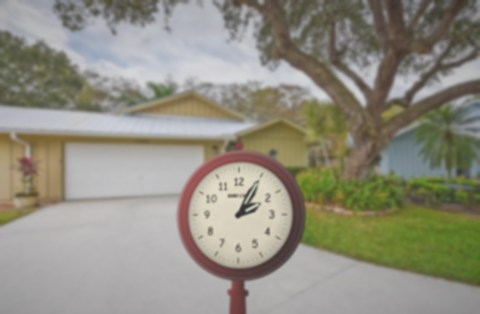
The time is 2:05
